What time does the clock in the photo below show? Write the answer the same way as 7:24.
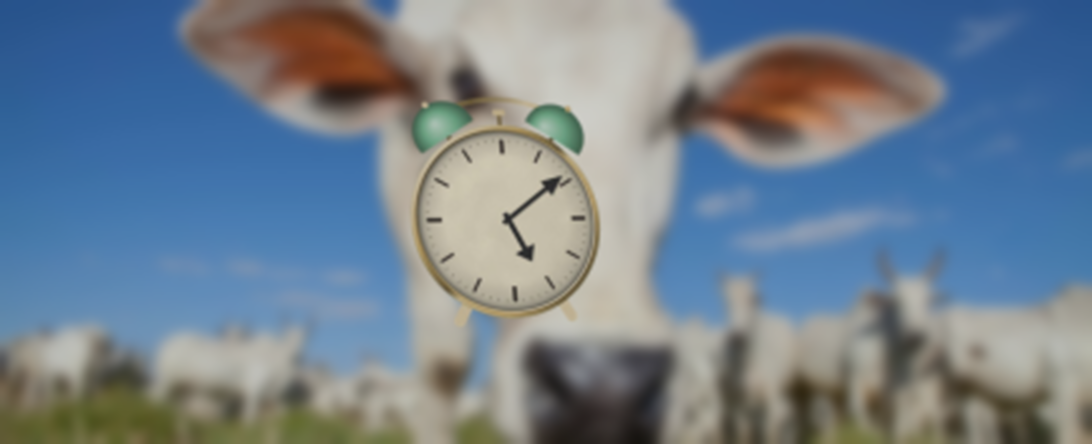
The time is 5:09
